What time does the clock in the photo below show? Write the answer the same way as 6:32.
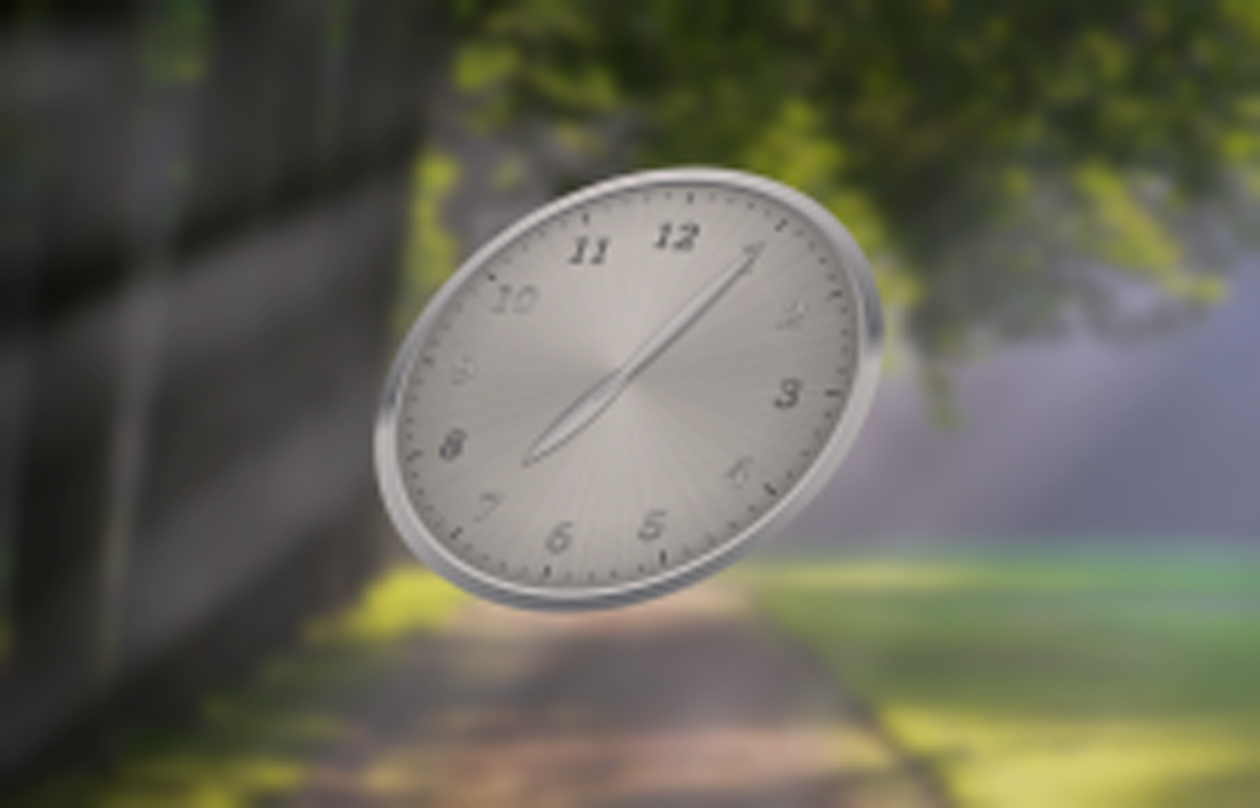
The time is 7:05
